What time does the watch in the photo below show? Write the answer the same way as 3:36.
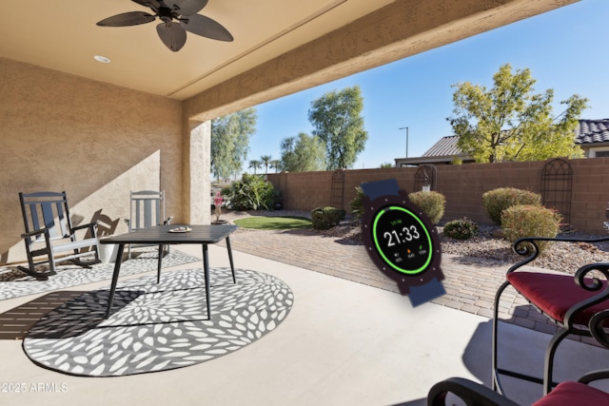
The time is 21:33
